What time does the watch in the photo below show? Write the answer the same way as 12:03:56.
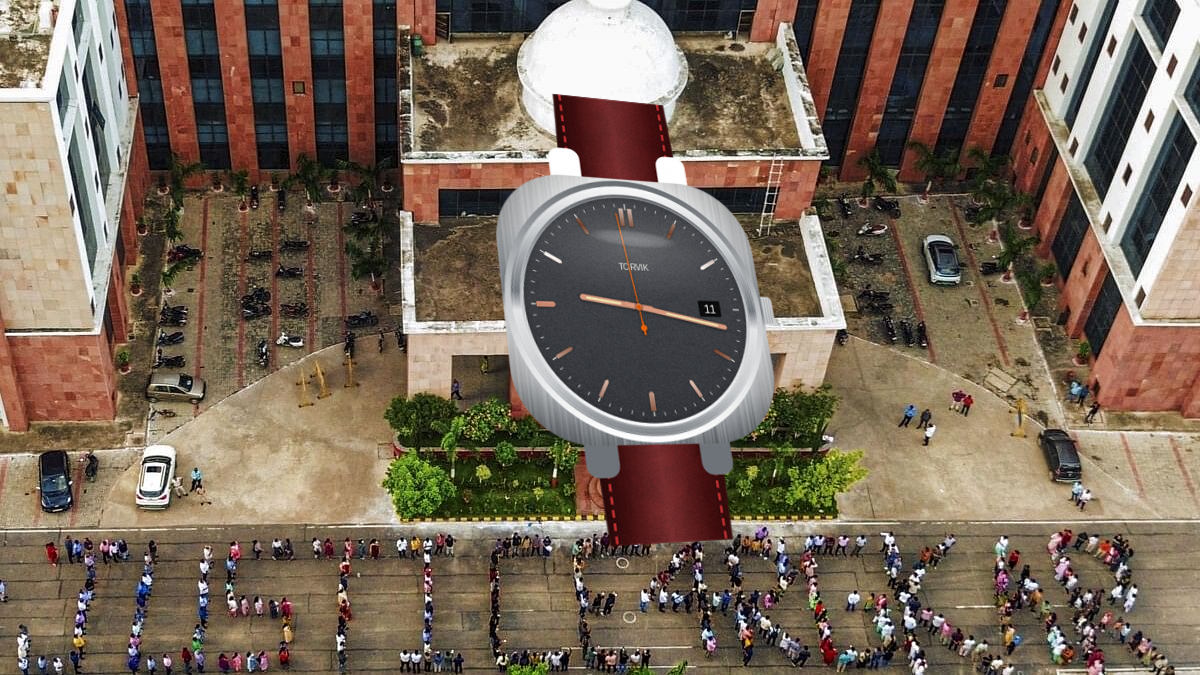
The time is 9:16:59
